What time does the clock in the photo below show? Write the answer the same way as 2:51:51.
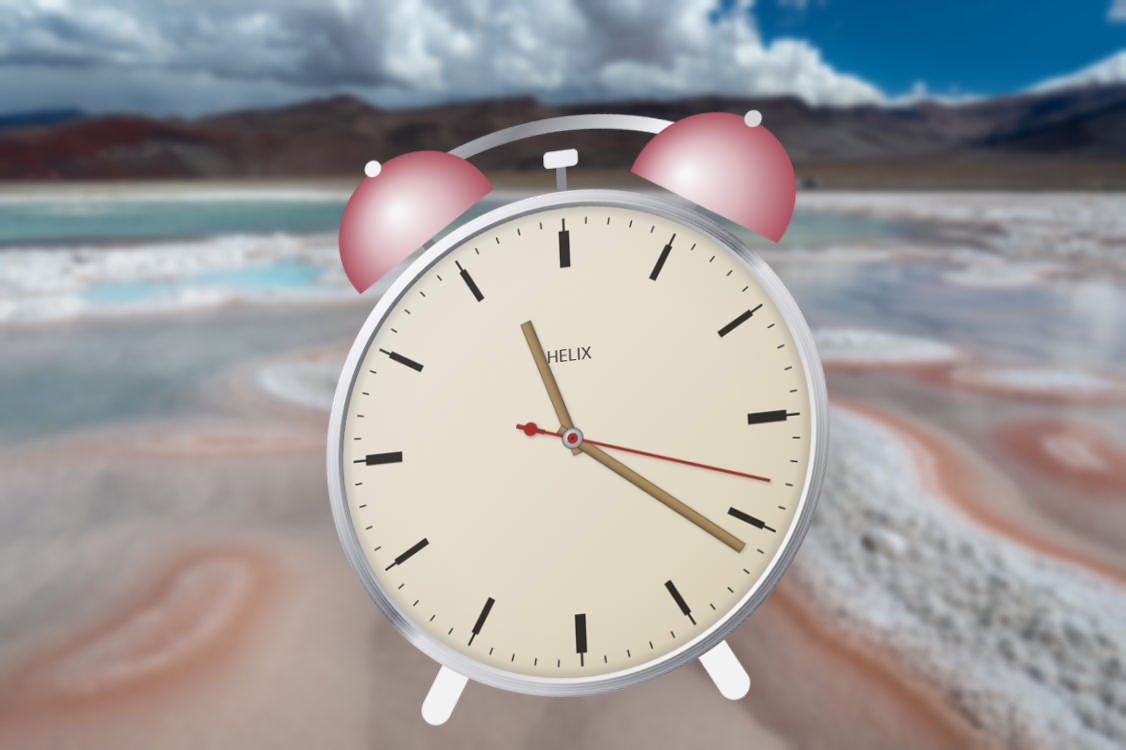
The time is 11:21:18
